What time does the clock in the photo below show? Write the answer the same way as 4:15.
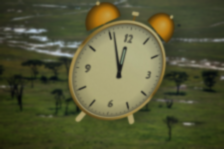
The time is 11:56
